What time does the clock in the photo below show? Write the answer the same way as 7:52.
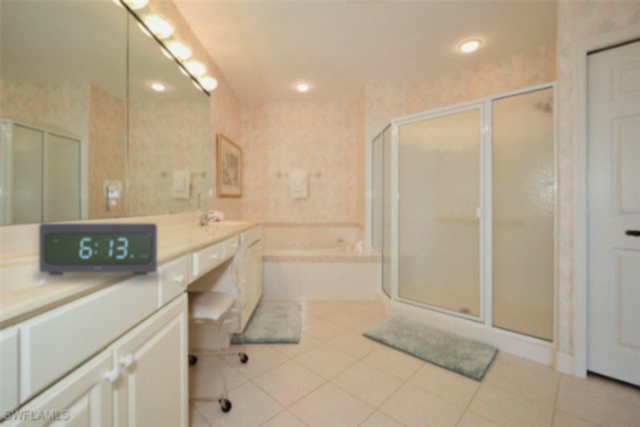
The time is 6:13
